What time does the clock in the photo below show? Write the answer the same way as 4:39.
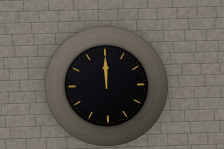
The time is 12:00
